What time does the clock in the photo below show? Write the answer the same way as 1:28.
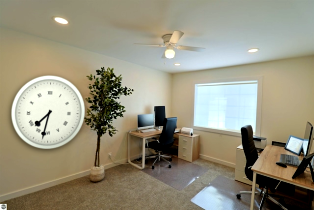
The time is 7:32
